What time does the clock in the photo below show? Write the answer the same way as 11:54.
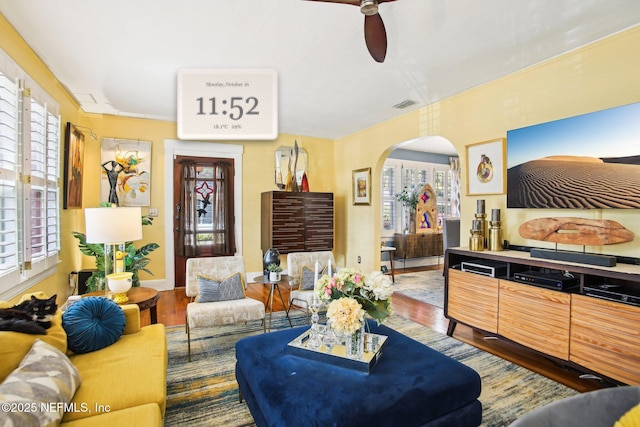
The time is 11:52
